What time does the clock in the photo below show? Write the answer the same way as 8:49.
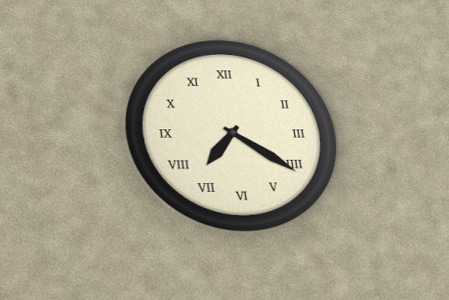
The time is 7:21
